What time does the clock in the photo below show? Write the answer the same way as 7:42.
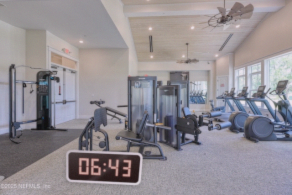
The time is 6:43
